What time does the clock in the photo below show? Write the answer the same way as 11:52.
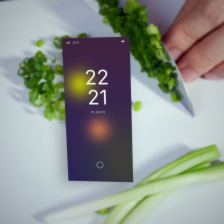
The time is 22:21
